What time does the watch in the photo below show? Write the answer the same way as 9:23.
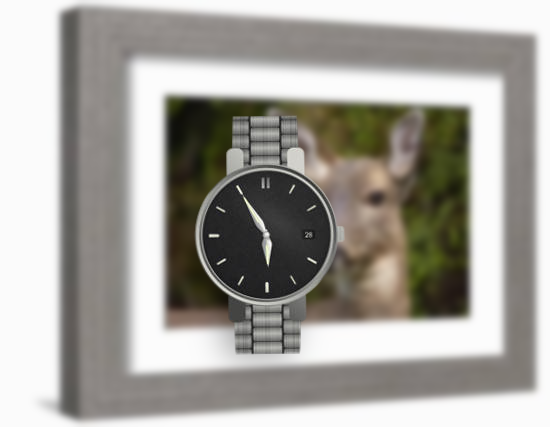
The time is 5:55
